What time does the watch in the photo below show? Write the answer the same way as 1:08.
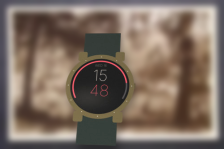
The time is 15:48
